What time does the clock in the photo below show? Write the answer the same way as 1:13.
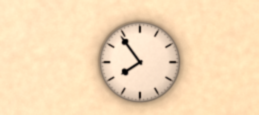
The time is 7:54
